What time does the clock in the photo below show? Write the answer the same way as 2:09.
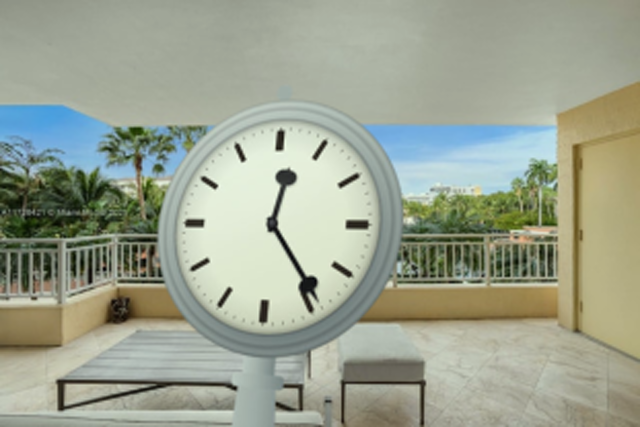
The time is 12:24
